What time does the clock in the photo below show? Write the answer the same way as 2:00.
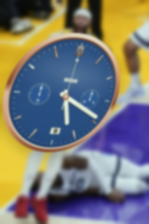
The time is 5:19
